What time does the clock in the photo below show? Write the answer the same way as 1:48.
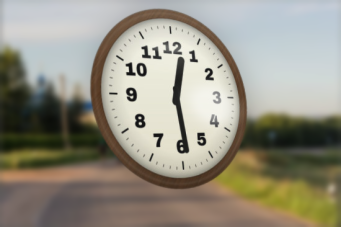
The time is 12:29
